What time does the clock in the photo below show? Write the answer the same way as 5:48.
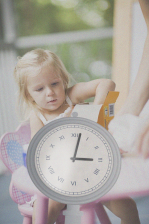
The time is 3:02
